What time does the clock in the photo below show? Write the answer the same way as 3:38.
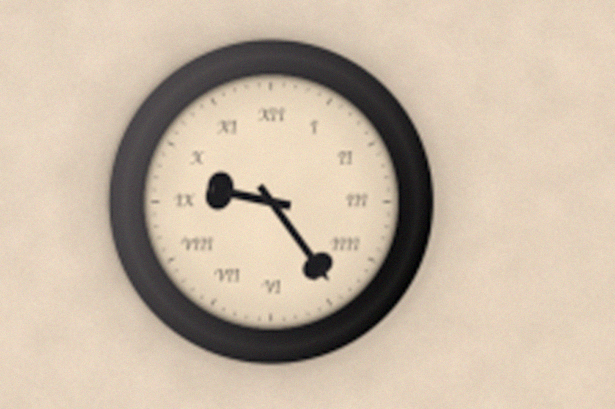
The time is 9:24
